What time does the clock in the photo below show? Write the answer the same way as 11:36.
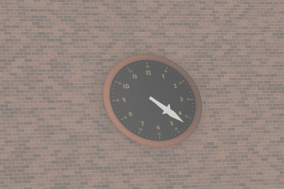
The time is 4:22
